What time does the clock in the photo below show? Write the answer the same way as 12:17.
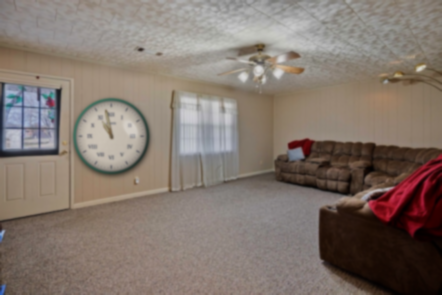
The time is 10:58
